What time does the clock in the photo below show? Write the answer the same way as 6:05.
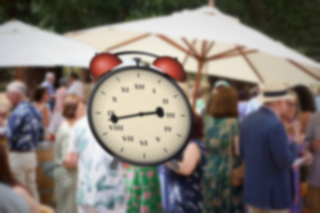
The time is 2:43
